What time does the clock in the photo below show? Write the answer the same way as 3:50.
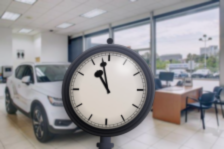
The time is 10:58
